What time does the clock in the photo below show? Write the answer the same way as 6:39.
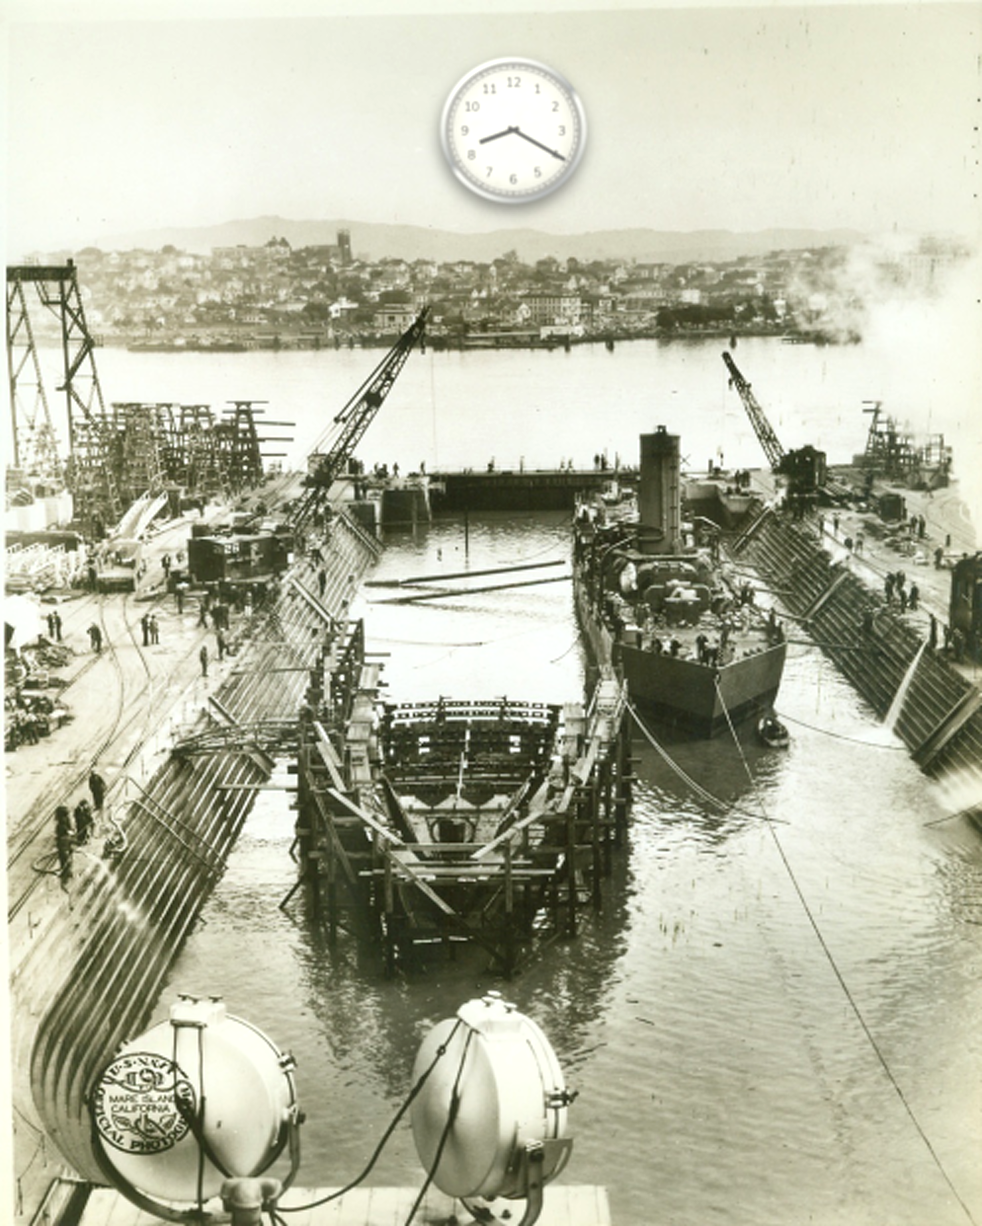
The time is 8:20
